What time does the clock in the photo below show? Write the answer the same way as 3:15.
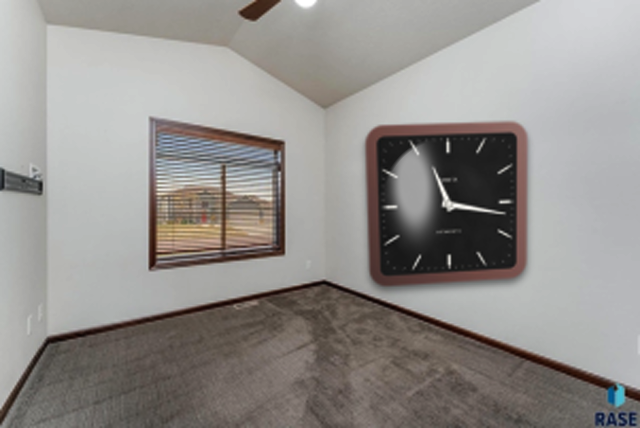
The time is 11:17
